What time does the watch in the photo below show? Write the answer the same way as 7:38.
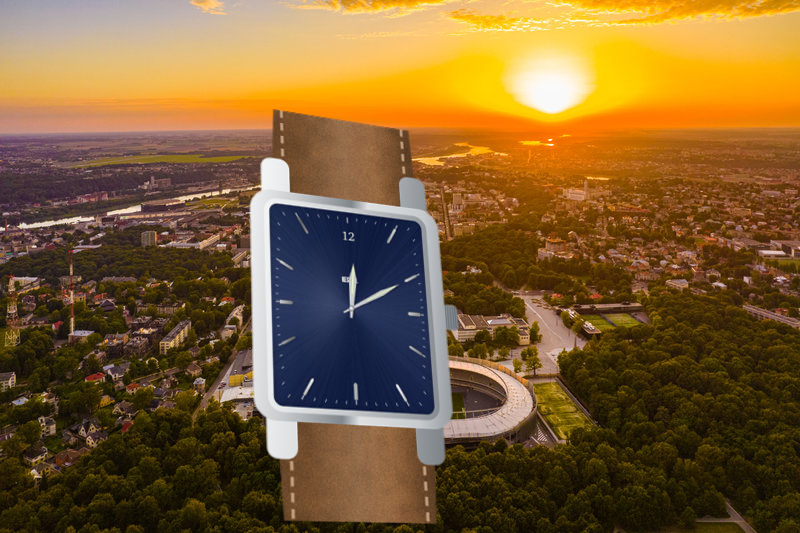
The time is 12:10
